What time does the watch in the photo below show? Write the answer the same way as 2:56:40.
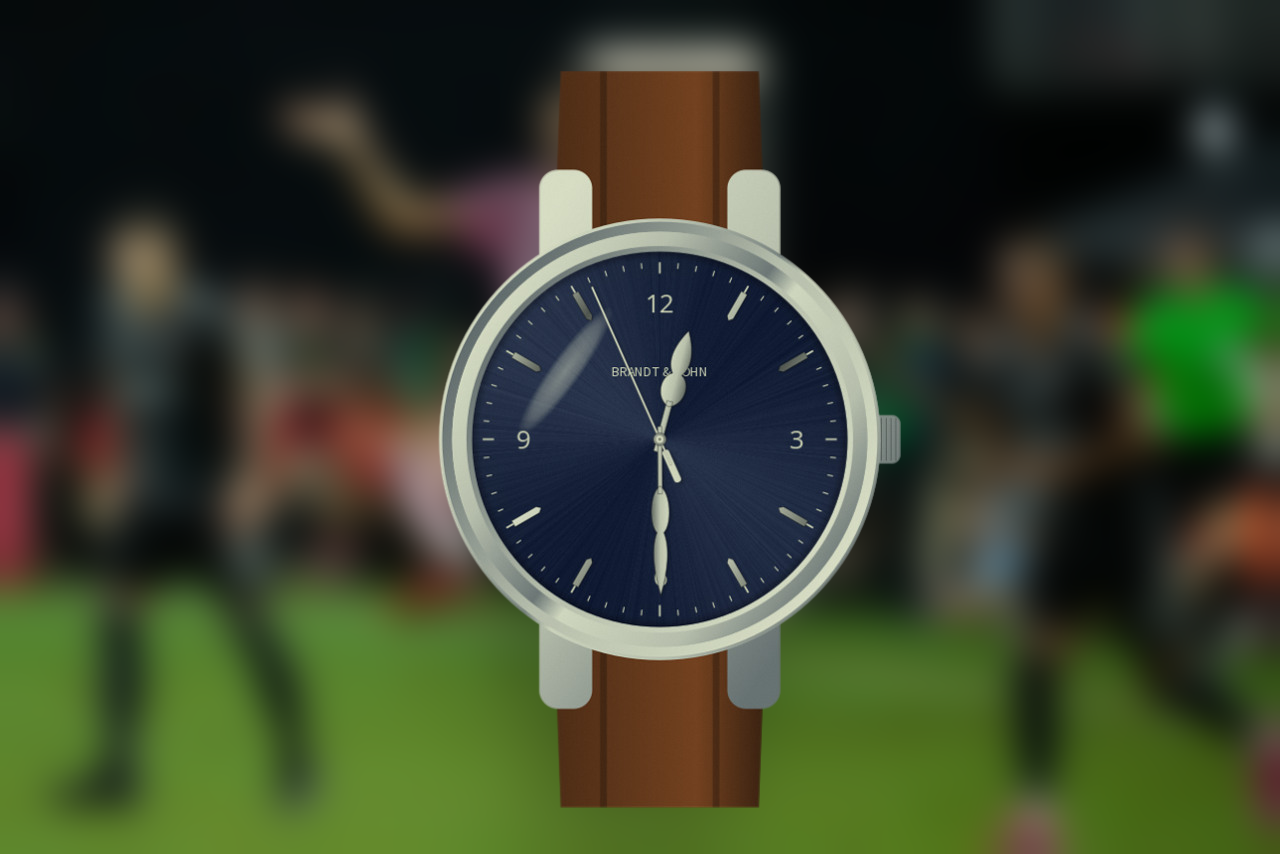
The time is 12:29:56
